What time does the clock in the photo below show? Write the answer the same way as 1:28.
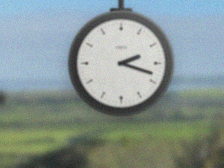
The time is 2:18
